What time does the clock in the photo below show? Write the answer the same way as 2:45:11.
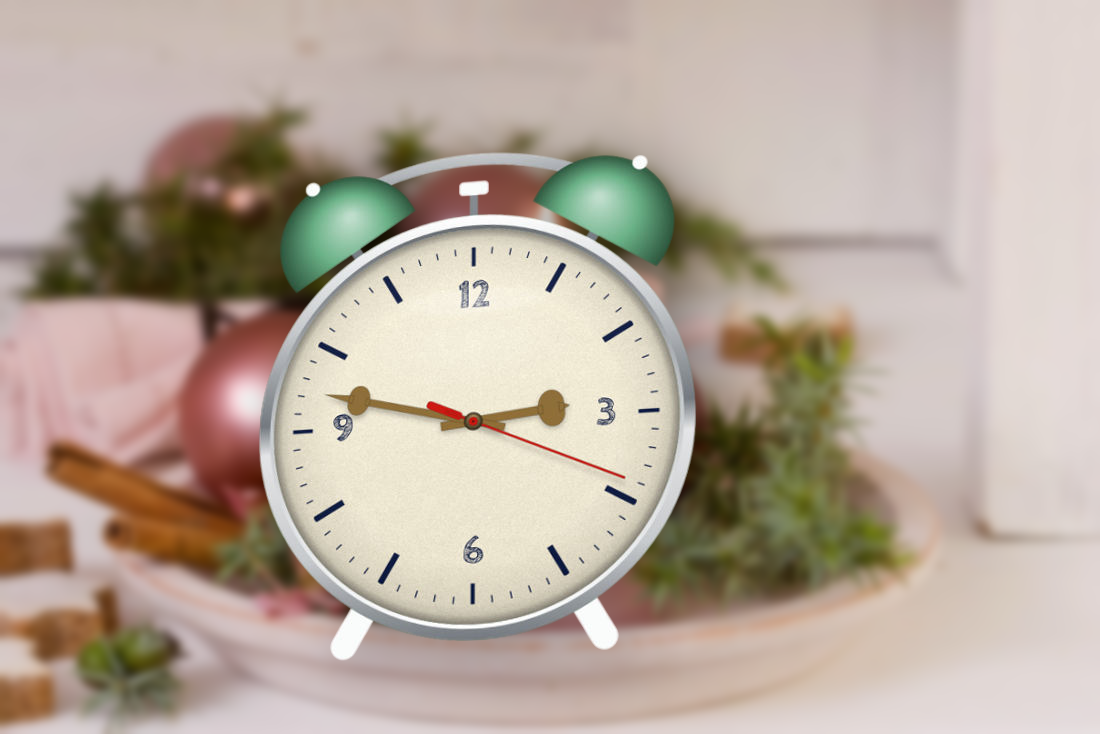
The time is 2:47:19
